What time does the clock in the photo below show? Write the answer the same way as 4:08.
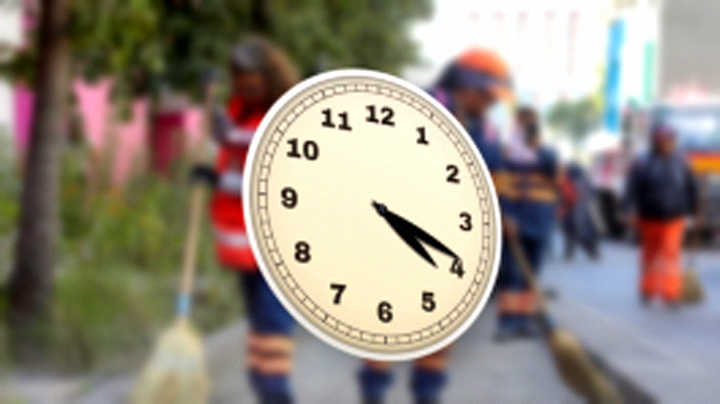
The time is 4:19
